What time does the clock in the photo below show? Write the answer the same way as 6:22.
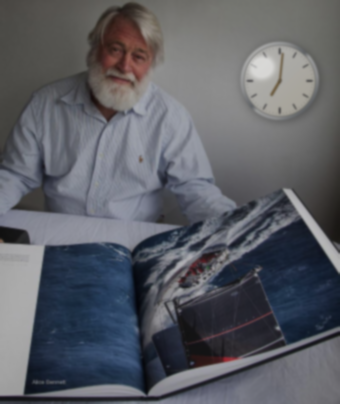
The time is 7:01
